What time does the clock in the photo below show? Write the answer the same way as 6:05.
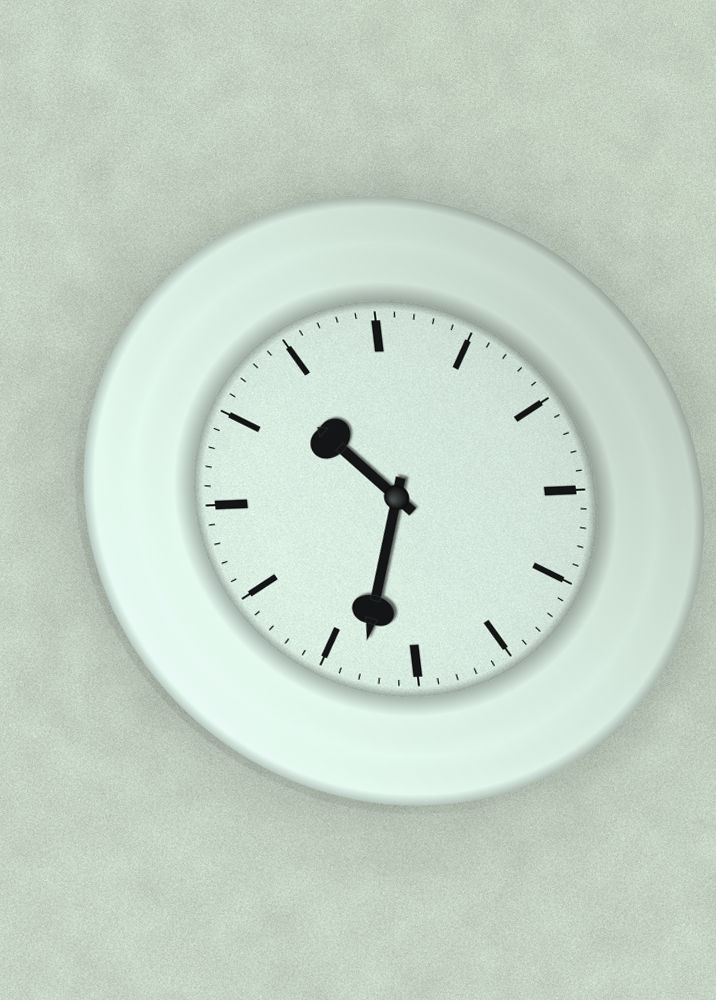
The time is 10:33
